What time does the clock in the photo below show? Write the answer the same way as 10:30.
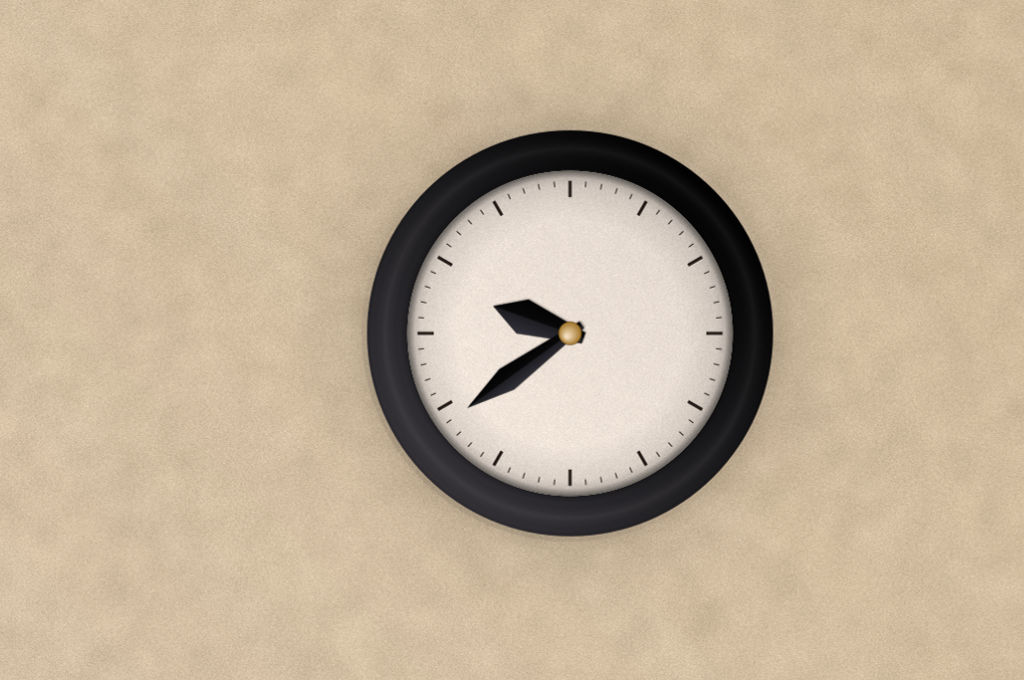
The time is 9:39
